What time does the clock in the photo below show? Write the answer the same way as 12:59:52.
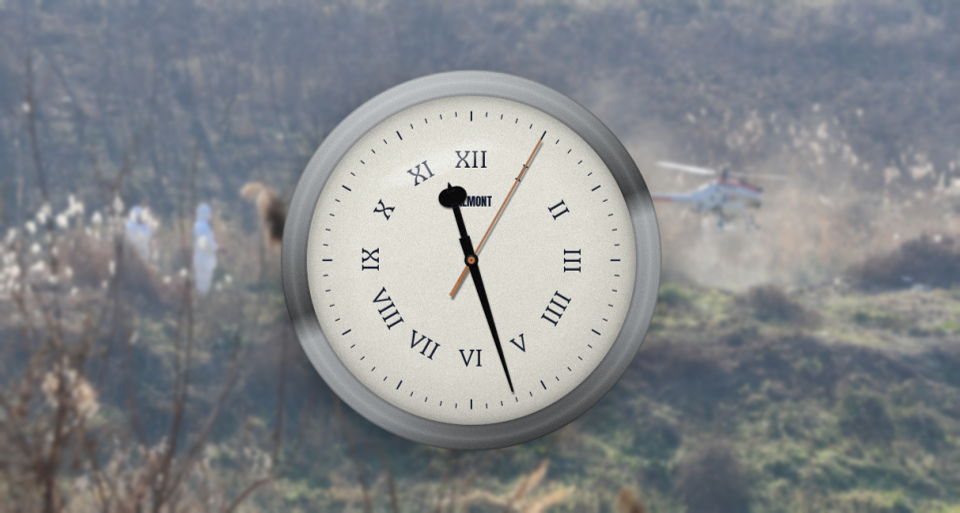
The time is 11:27:05
